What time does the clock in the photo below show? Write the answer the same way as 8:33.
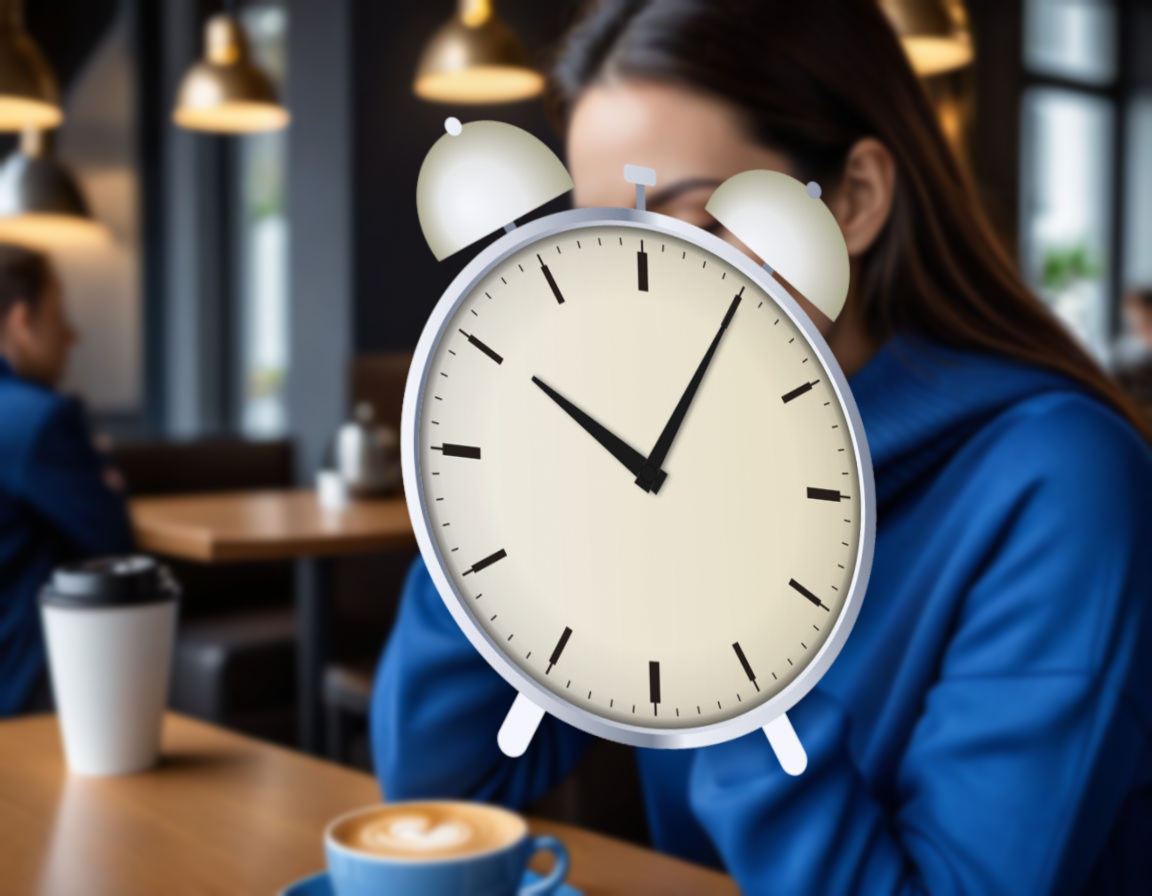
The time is 10:05
